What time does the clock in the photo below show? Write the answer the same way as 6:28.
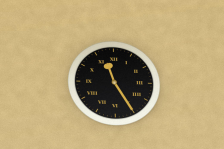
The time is 11:25
